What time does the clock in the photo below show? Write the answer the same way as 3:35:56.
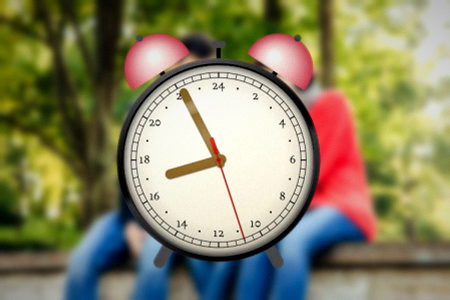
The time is 16:55:27
